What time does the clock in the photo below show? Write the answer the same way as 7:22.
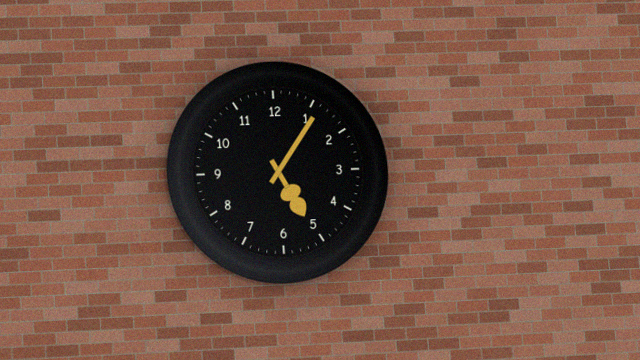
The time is 5:06
